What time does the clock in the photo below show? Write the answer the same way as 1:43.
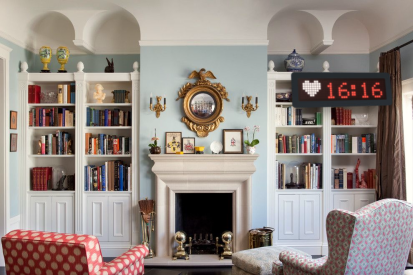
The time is 16:16
